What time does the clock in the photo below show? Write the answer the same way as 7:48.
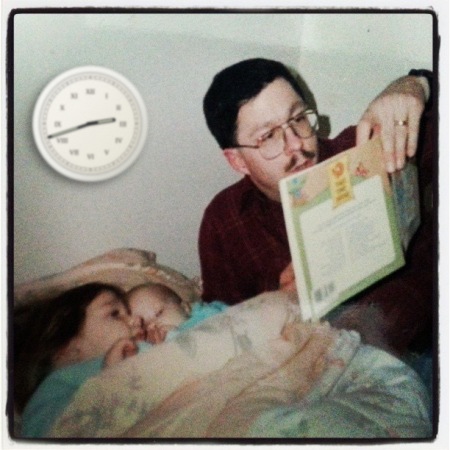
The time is 2:42
